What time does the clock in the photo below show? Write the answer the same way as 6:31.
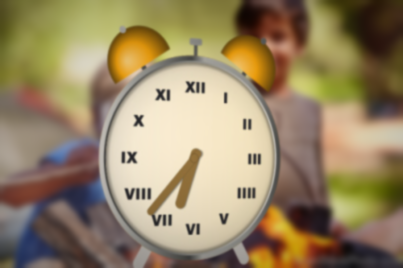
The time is 6:37
